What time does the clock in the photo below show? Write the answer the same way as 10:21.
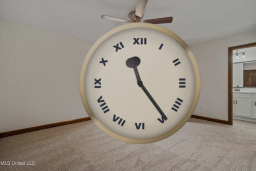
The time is 11:24
